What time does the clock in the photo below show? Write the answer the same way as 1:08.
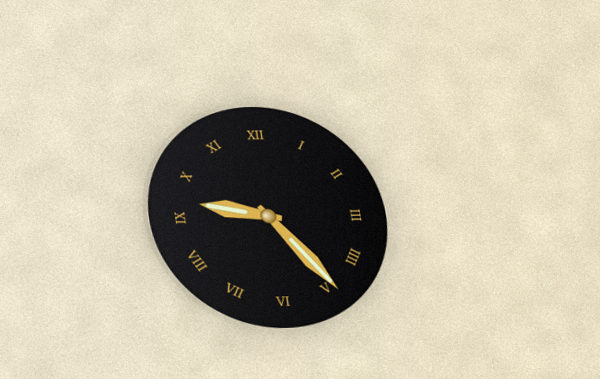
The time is 9:24
